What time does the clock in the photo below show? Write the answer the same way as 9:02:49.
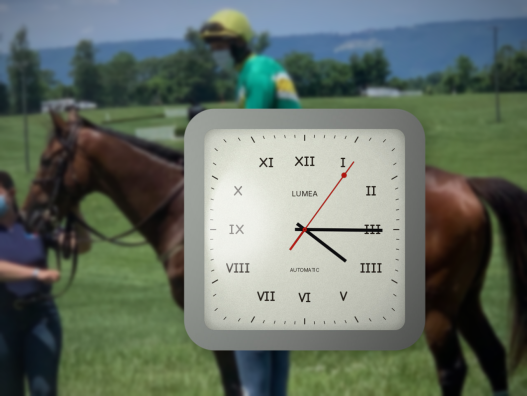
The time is 4:15:06
